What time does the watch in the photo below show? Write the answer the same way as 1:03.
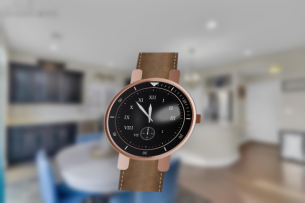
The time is 11:53
